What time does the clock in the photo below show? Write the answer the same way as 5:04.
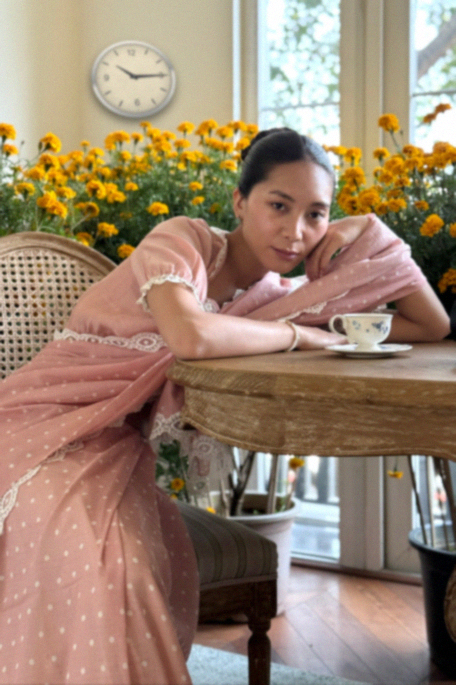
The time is 10:15
